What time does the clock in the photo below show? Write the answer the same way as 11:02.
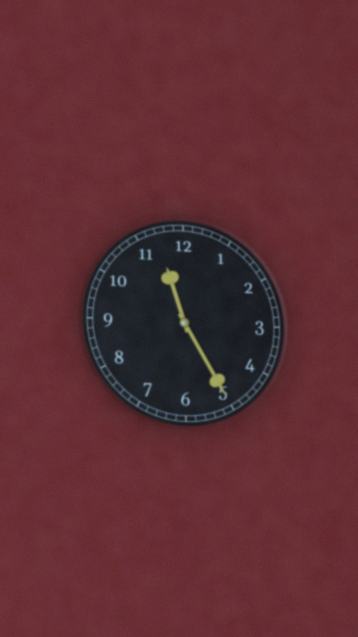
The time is 11:25
